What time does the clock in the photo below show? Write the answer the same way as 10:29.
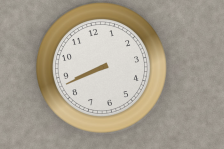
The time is 8:43
